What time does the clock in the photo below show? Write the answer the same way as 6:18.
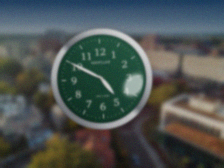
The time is 4:50
